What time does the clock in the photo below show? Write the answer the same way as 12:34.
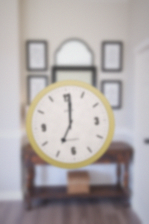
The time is 7:01
